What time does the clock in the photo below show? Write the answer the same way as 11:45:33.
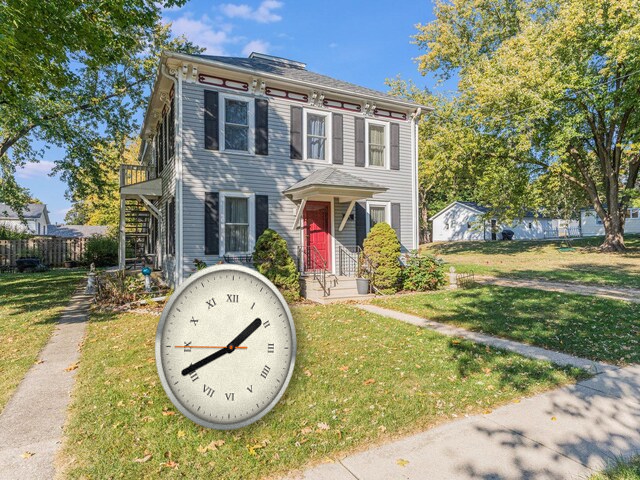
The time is 1:40:45
